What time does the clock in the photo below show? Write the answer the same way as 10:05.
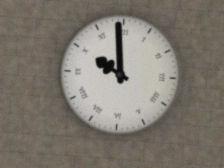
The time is 9:59
